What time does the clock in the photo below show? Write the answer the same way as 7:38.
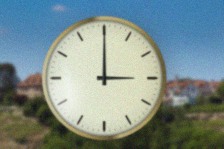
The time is 3:00
